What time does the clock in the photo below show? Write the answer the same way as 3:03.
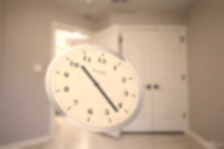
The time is 10:22
